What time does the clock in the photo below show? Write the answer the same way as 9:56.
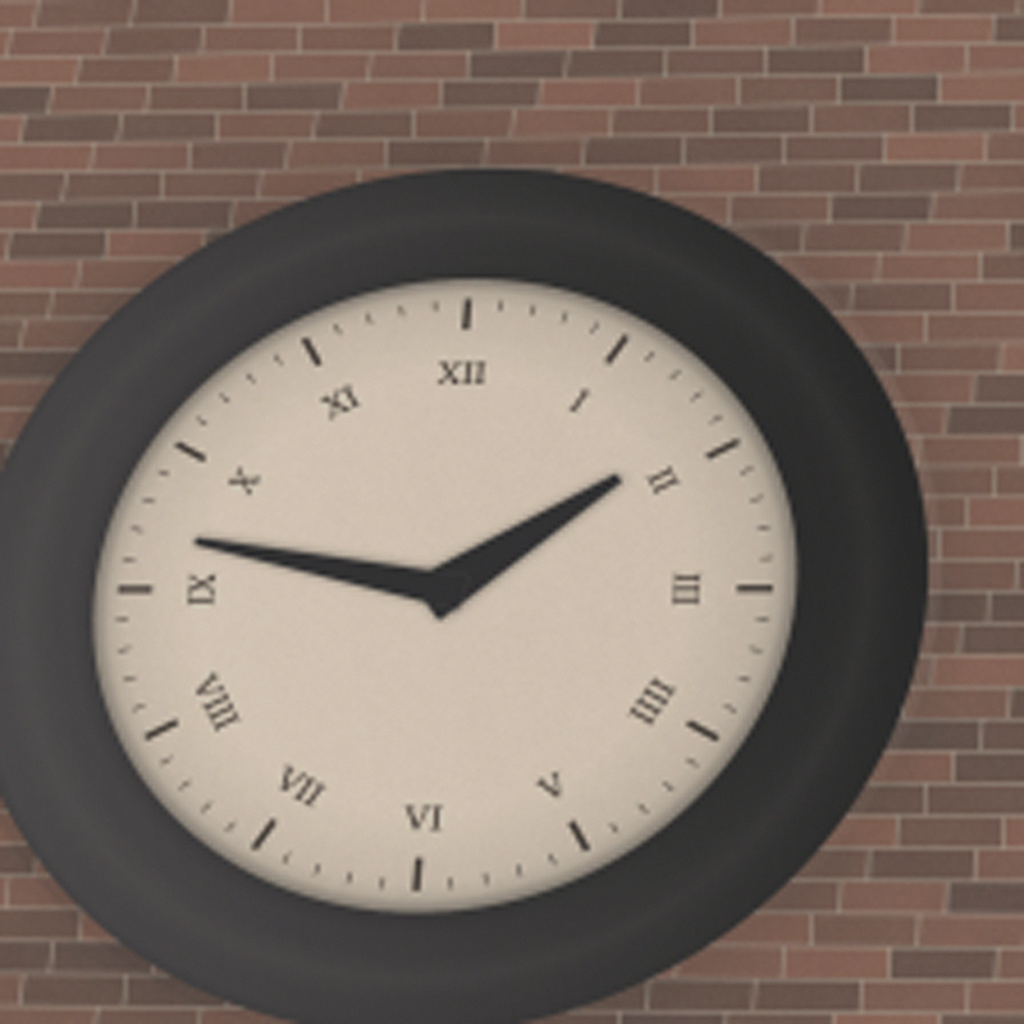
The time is 1:47
